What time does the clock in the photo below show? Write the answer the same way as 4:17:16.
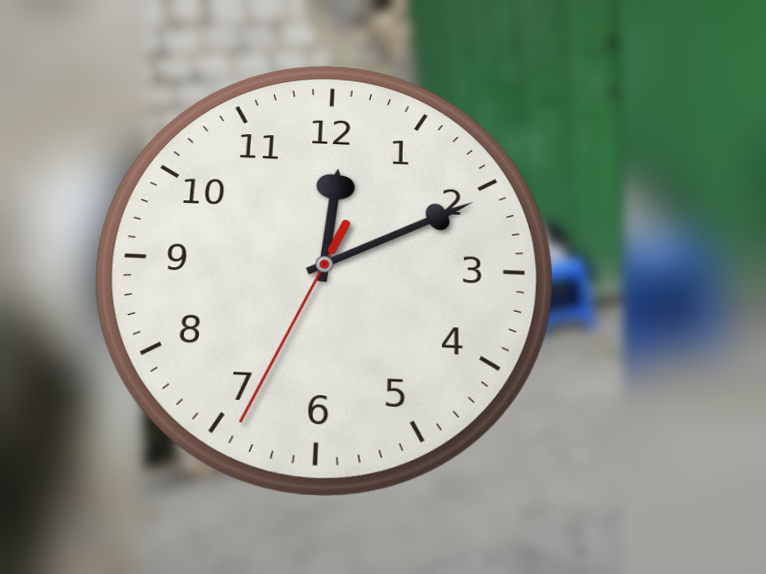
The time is 12:10:34
